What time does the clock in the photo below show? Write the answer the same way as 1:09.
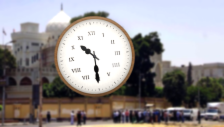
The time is 10:30
